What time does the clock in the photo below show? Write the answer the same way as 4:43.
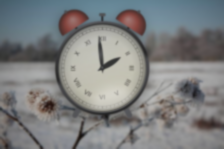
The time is 1:59
